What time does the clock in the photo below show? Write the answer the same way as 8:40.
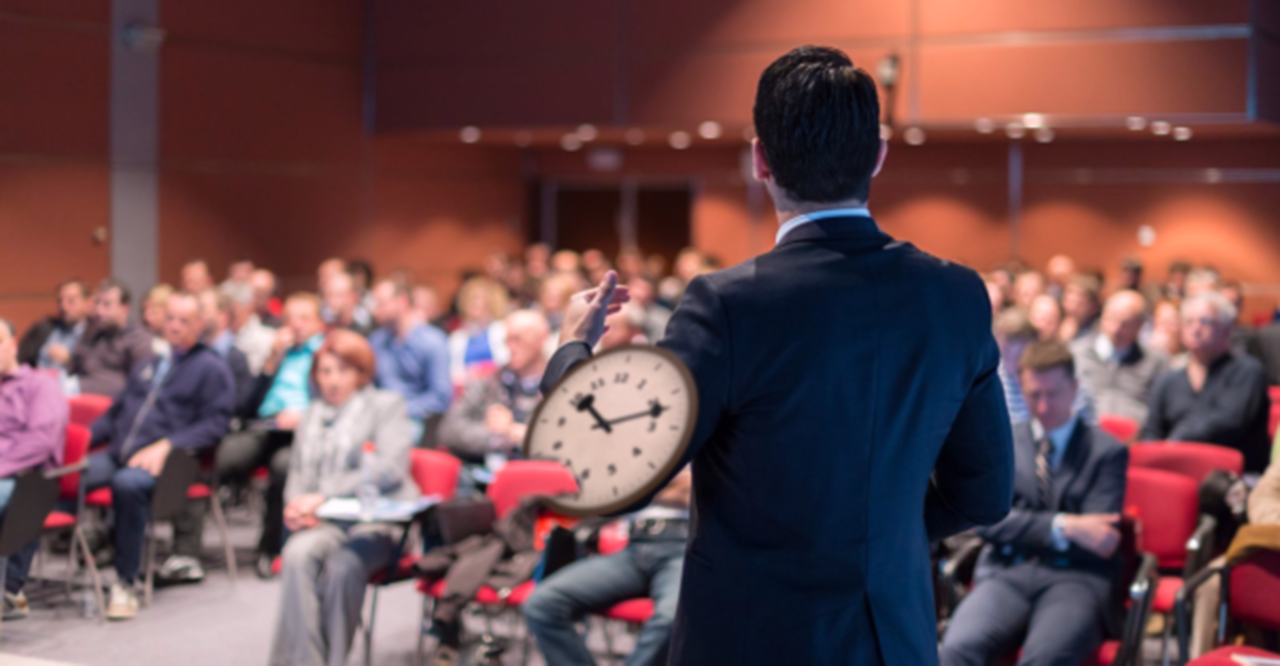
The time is 10:12
